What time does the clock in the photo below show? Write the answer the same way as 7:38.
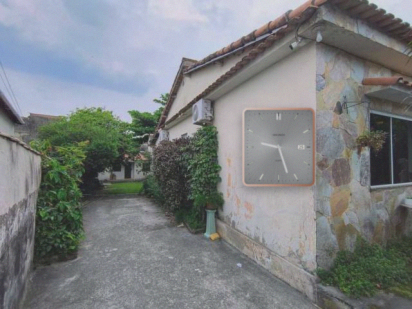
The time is 9:27
